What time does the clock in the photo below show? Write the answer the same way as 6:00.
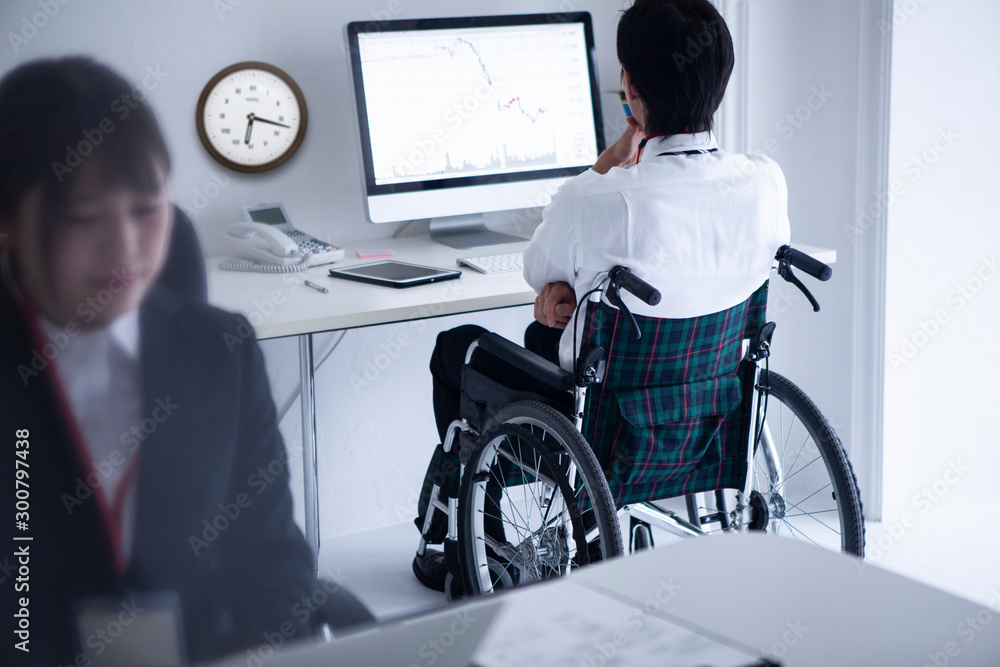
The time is 6:17
